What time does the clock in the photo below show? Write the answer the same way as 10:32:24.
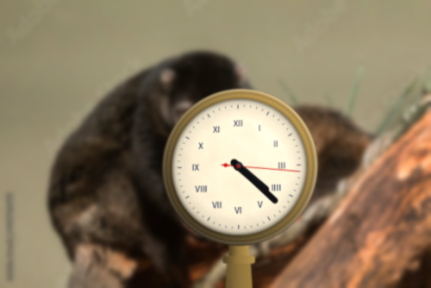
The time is 4:22:16
